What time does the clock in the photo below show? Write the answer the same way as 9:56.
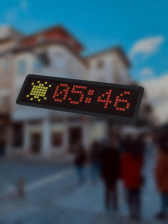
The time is 5:46
